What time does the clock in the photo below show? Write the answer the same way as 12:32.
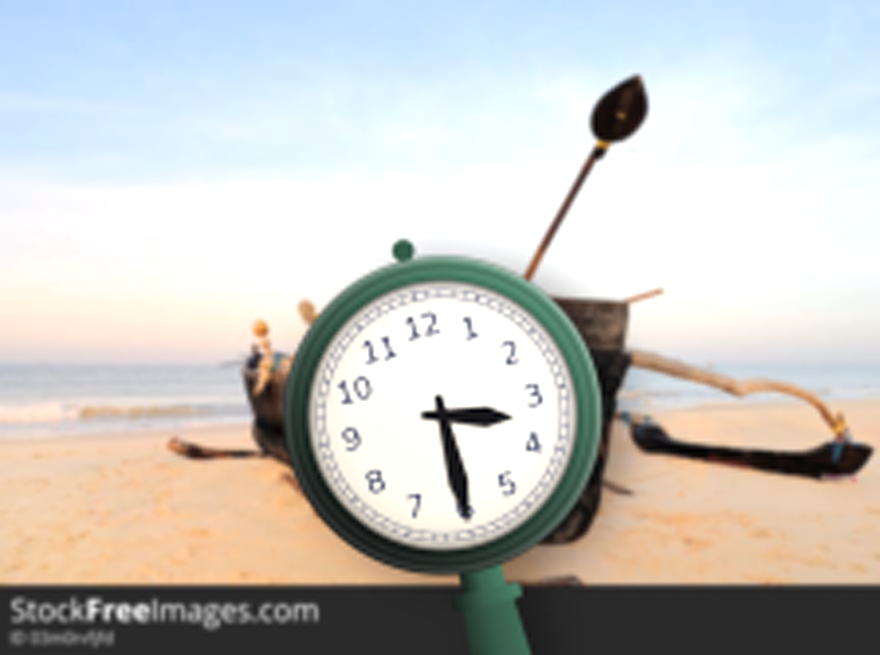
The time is 3:30
